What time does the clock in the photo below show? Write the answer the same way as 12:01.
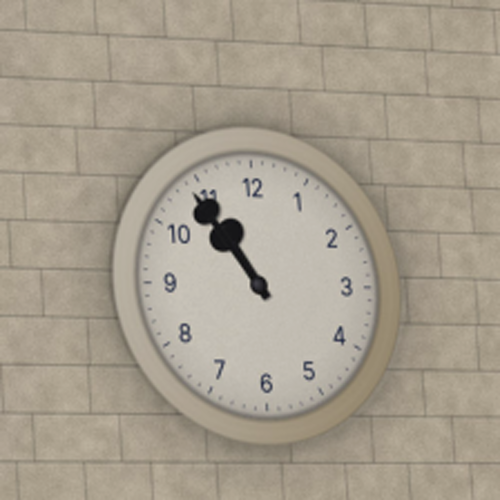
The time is 10:54
